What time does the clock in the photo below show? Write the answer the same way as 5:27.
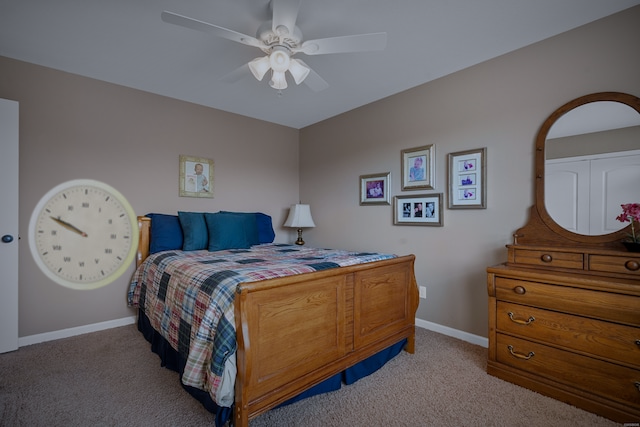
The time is 9:49
